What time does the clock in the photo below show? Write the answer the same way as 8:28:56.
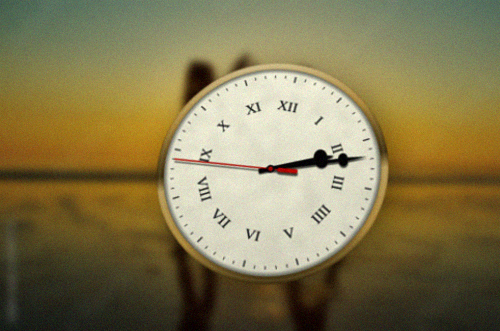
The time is 2:11:44
